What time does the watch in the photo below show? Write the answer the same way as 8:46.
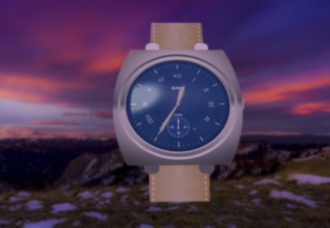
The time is 12:35
